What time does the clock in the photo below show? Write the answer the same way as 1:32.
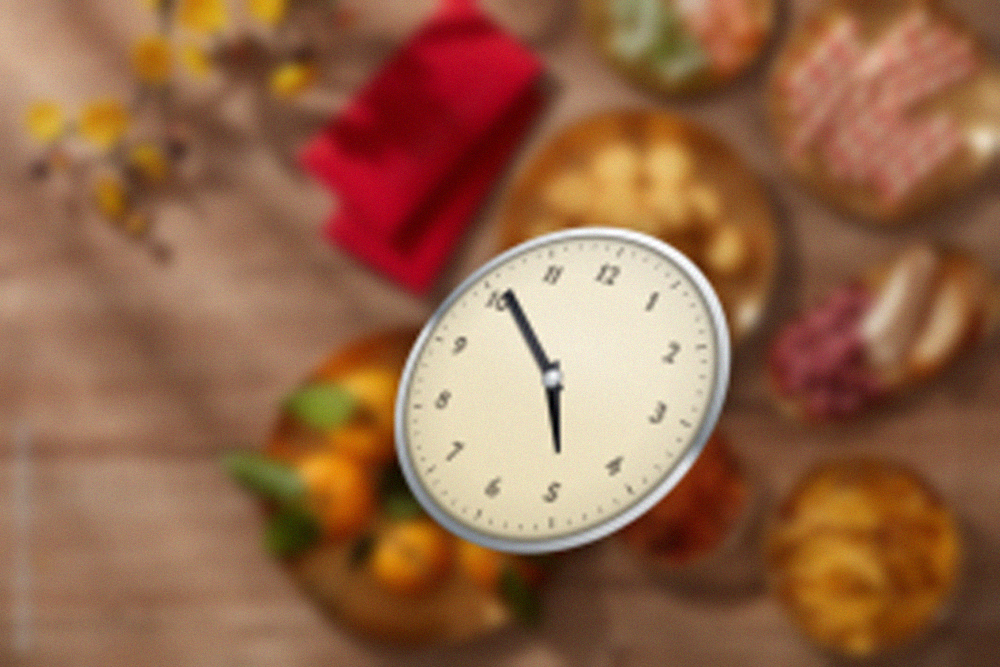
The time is 4:51
